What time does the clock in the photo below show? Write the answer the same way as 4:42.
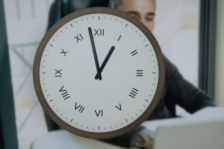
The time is 12:58
